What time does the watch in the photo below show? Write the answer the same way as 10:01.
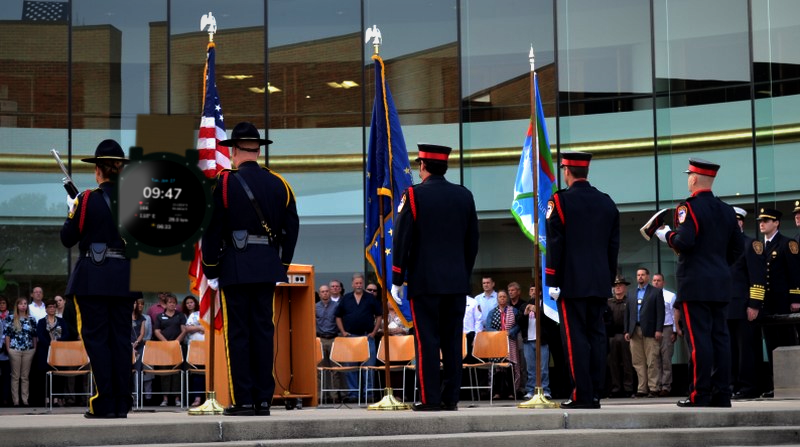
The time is 9:47
